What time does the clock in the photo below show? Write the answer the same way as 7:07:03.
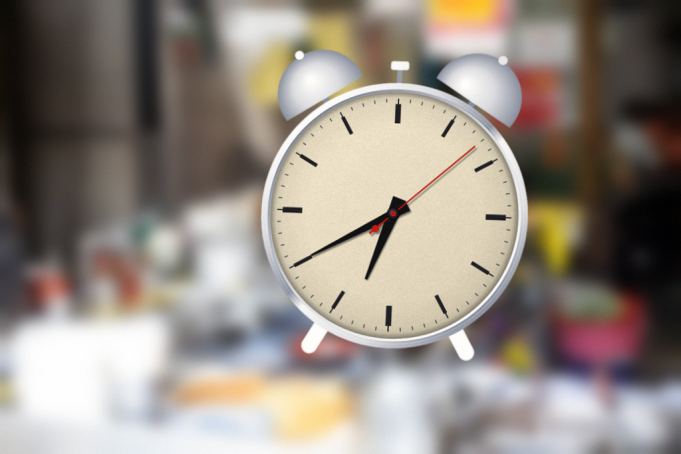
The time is 6:40:08
